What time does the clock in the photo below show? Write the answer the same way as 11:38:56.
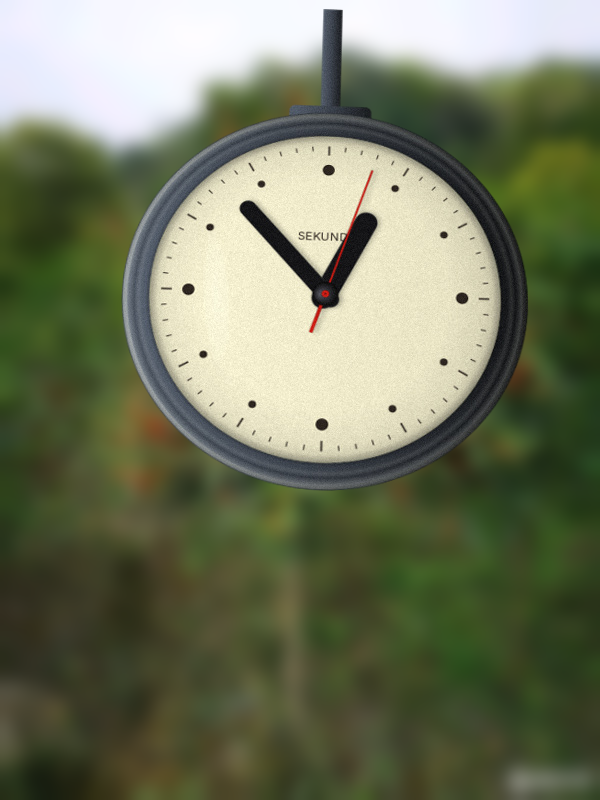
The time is 12:53:03
